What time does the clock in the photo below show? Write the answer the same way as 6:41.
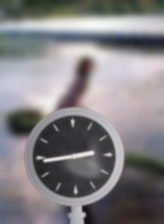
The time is 2:44
